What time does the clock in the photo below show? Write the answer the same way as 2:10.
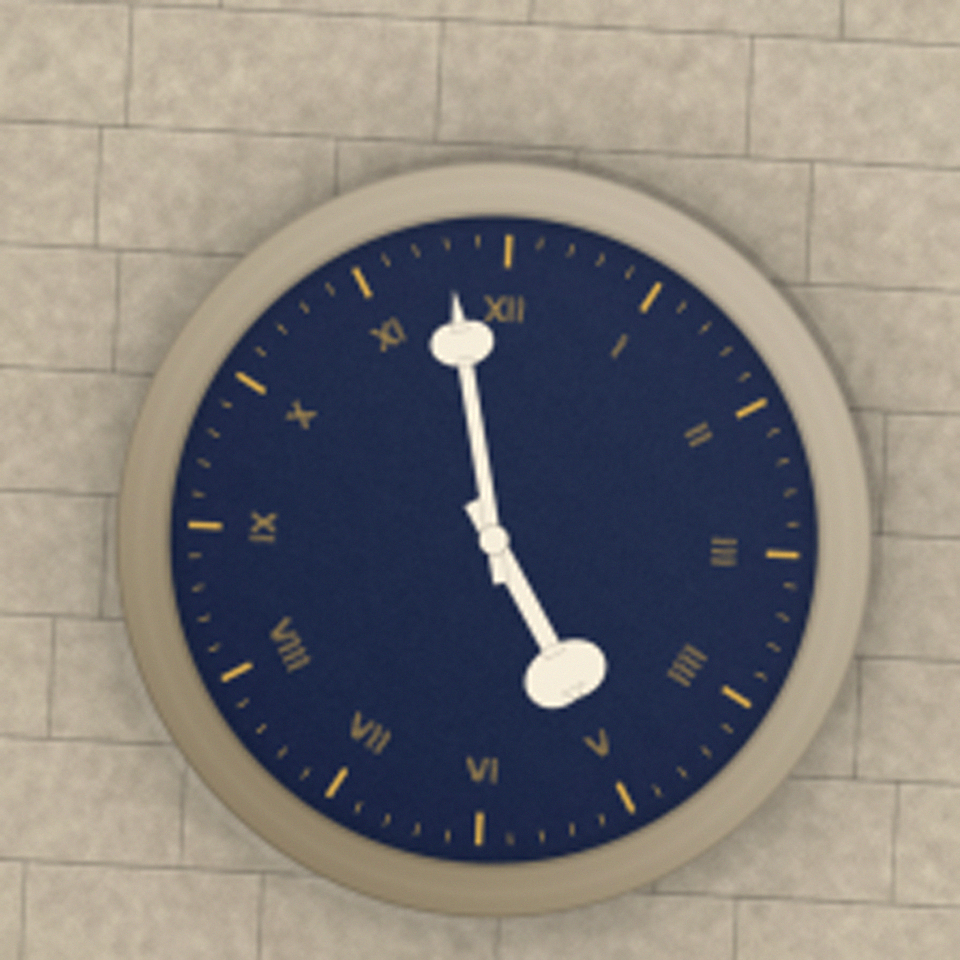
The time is 4:58
